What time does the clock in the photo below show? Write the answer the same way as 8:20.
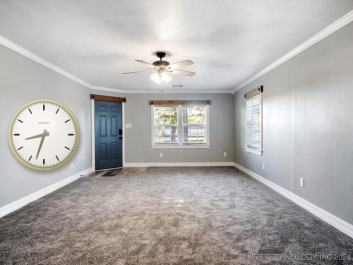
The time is 8:33
